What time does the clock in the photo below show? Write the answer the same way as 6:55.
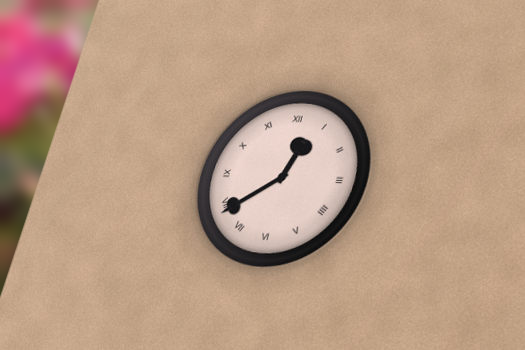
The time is 12:39
